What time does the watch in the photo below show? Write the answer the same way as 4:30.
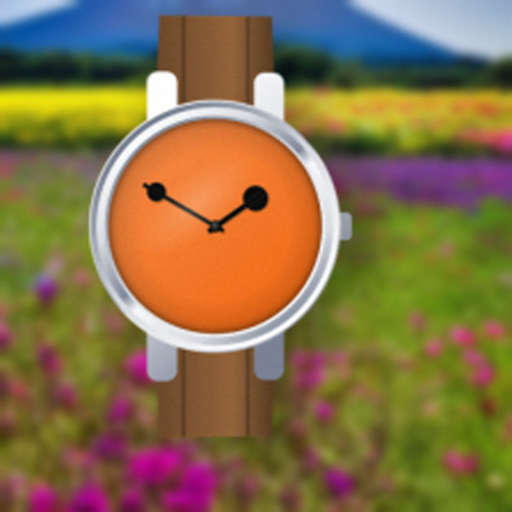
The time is 1:50
